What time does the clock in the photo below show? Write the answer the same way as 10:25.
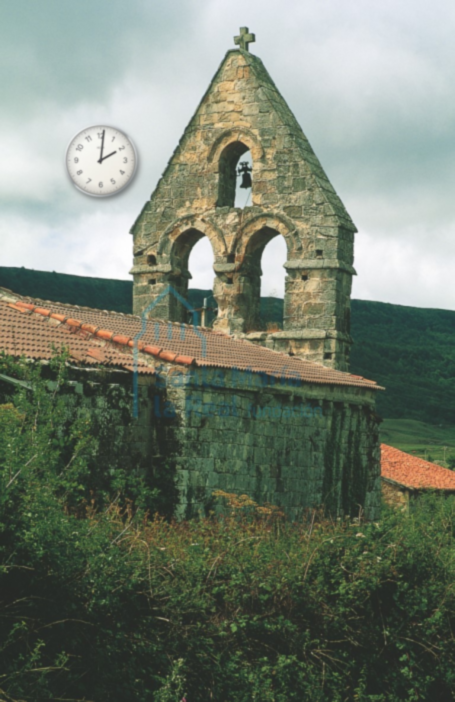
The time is 2:01
